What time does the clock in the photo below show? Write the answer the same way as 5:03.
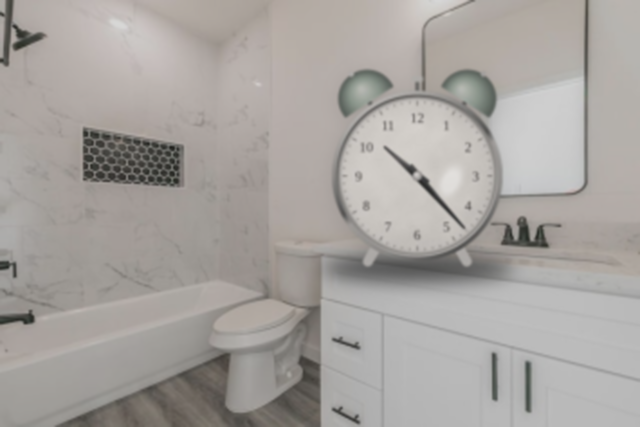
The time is 10:23
